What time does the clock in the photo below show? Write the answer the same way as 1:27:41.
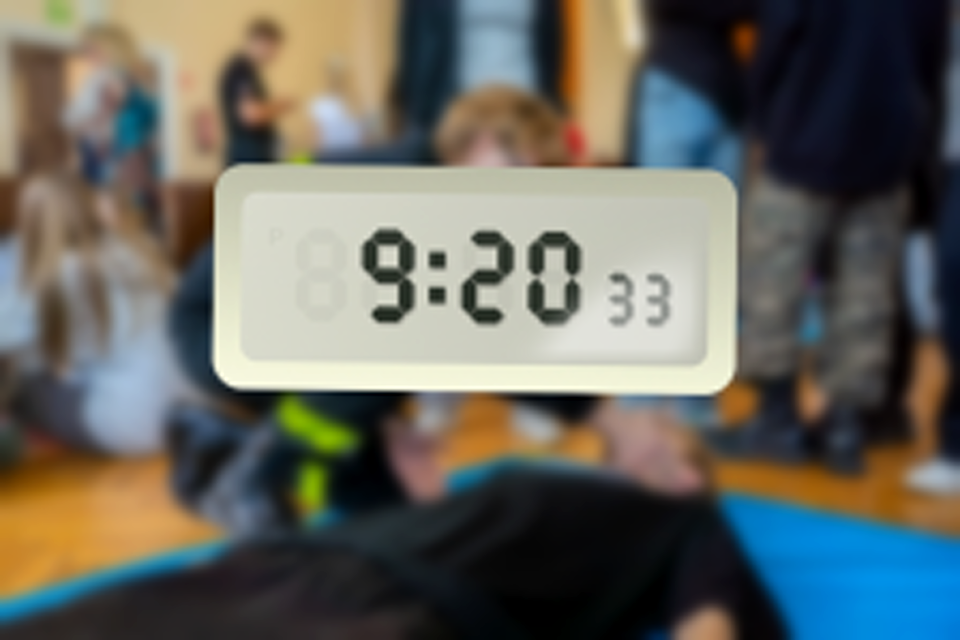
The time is 9:20:33
